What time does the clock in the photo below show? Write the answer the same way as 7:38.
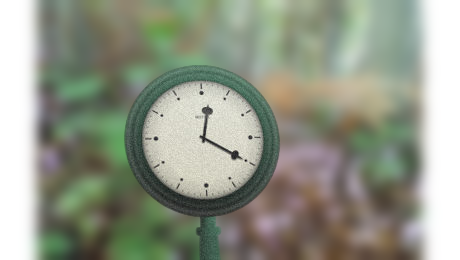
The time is 12:20
